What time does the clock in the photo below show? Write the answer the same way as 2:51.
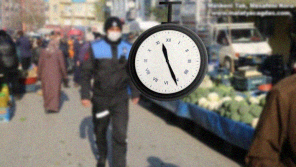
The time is 11:26
